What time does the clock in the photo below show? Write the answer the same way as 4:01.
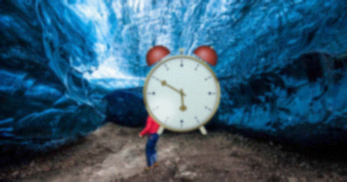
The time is 5:50
